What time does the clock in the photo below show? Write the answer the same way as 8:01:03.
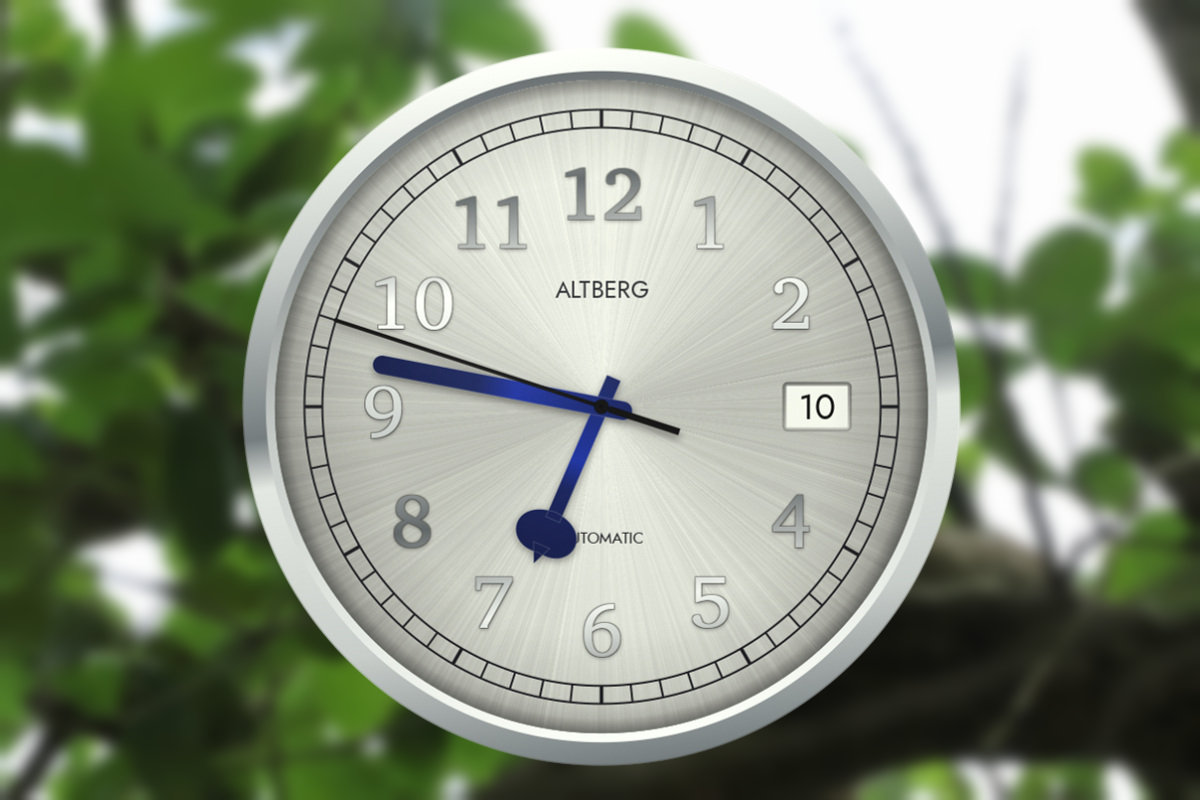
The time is 6:46:48
